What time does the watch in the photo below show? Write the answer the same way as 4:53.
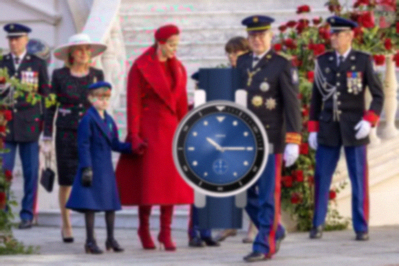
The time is 10:15
